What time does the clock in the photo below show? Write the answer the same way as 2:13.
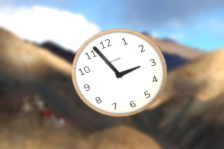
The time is 2:57
